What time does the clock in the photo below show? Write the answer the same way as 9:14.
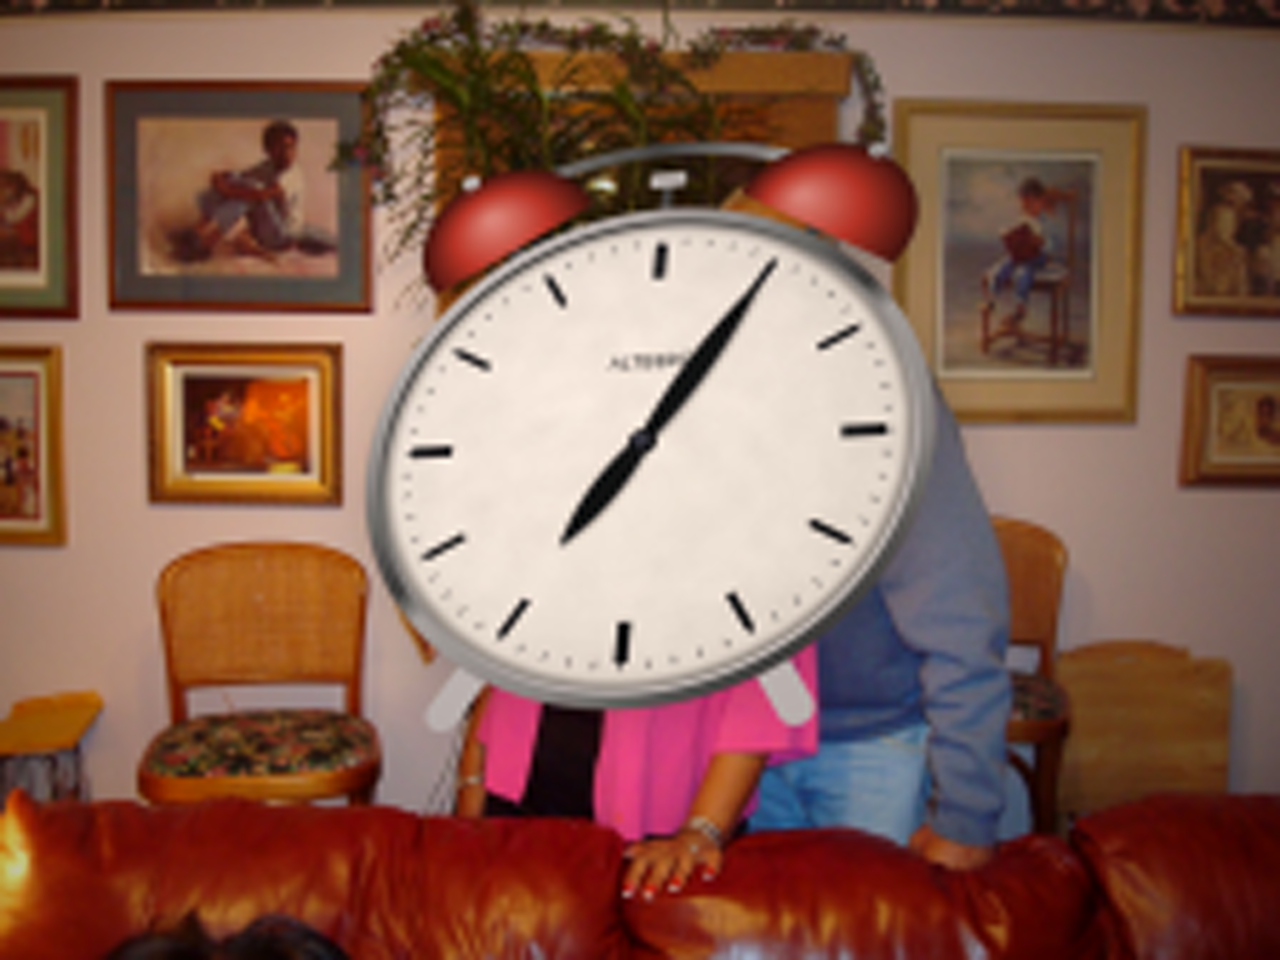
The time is 7:05
